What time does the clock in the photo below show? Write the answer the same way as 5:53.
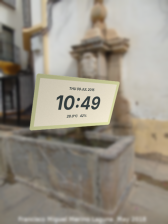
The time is 10:49
